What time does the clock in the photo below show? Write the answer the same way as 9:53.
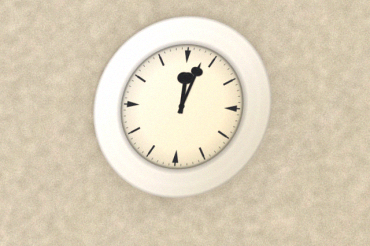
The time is 12:03
